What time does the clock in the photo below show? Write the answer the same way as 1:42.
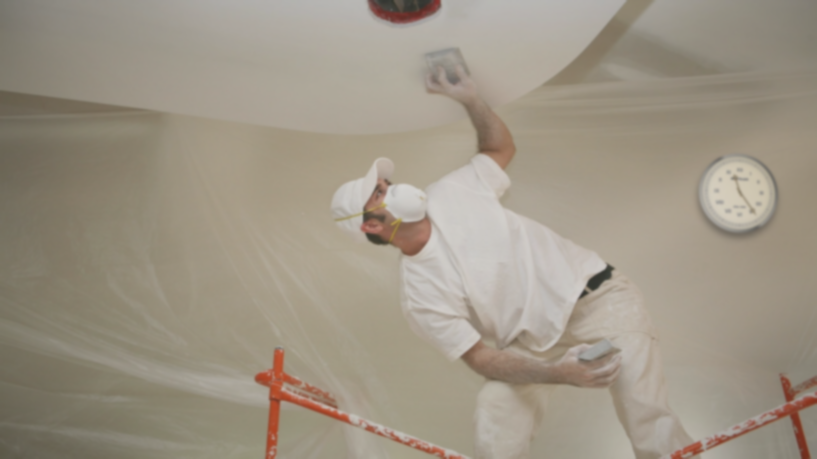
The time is 11:24
